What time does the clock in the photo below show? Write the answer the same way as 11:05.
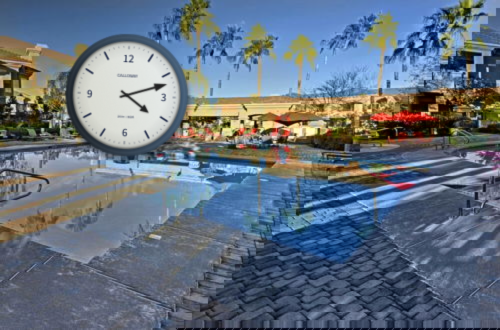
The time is 4:12
